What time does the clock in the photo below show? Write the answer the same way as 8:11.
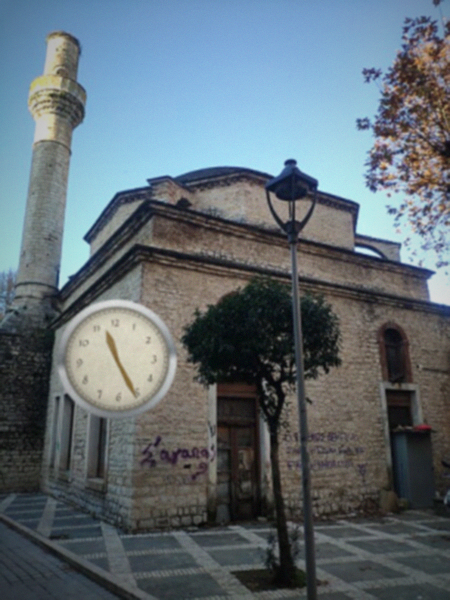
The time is 11:26
